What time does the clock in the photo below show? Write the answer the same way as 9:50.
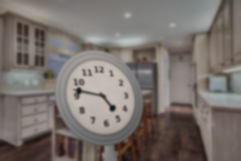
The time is 4:47
